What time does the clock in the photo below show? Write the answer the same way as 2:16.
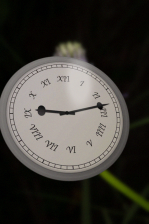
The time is 9:13
